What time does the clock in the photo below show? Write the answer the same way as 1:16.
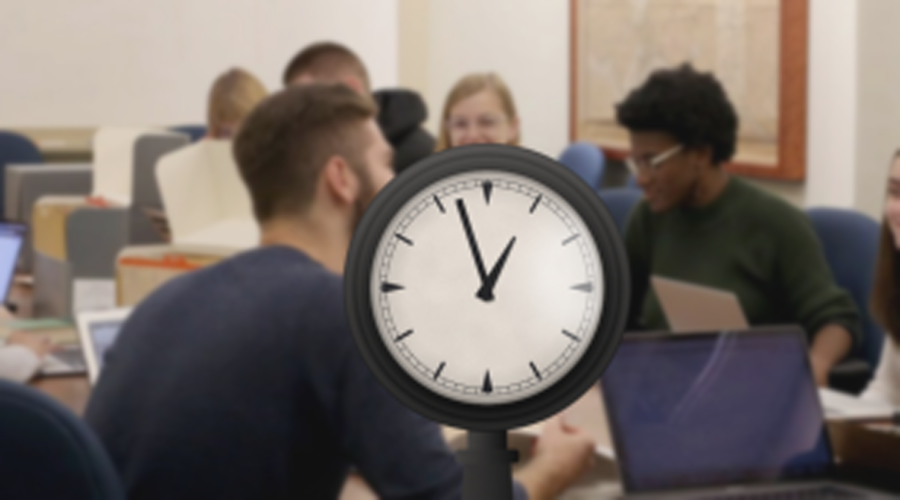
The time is 12:57
